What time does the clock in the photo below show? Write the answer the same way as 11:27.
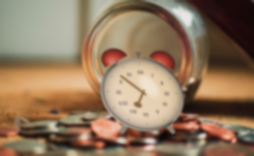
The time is 6:52
